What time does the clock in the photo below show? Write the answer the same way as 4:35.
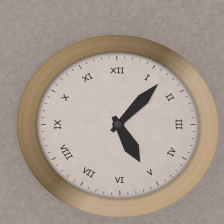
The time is 5:07
